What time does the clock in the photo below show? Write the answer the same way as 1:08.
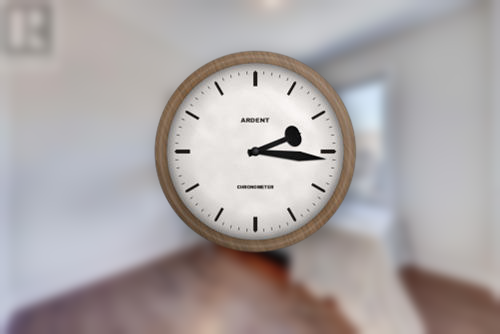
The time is 2:16
